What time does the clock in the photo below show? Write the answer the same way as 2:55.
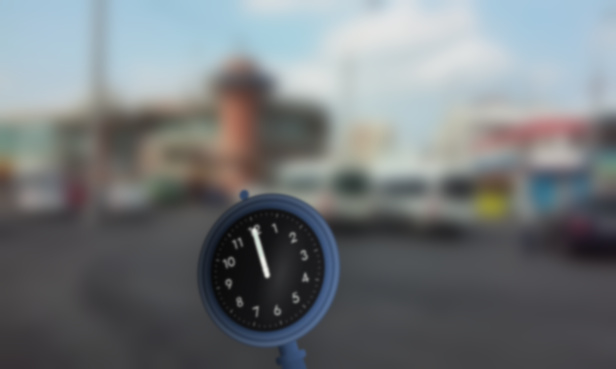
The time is 12:00
